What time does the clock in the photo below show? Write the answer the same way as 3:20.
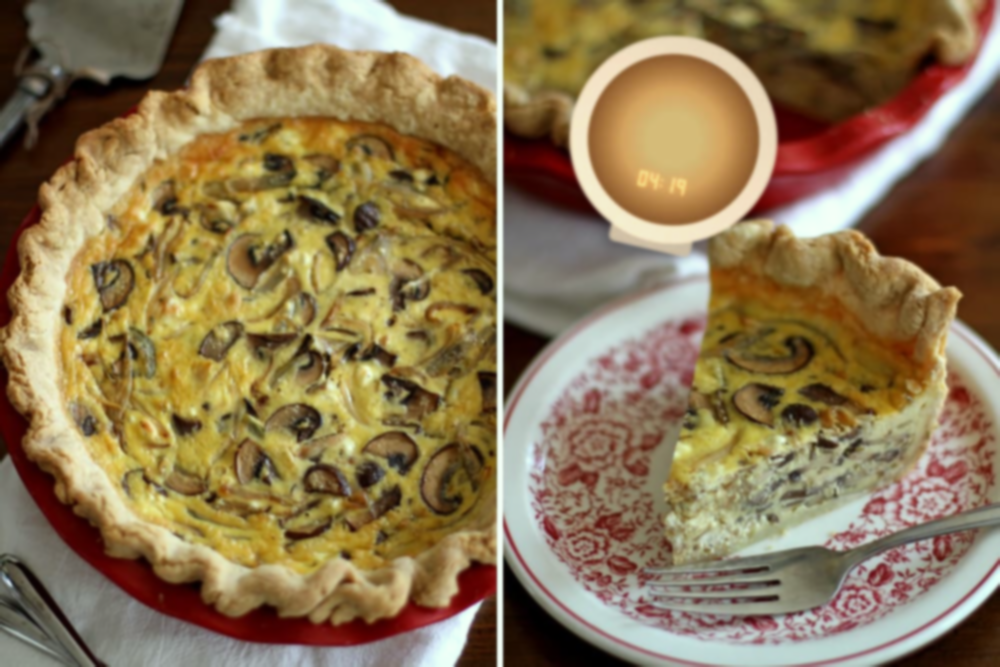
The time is 4:19
